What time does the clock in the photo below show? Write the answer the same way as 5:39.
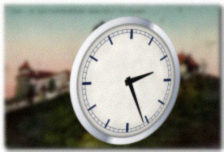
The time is 2:26
